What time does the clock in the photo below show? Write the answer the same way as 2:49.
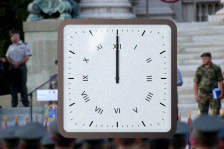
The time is 12:00
